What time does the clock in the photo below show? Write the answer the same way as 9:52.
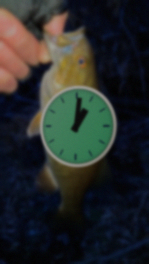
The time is 1:01
